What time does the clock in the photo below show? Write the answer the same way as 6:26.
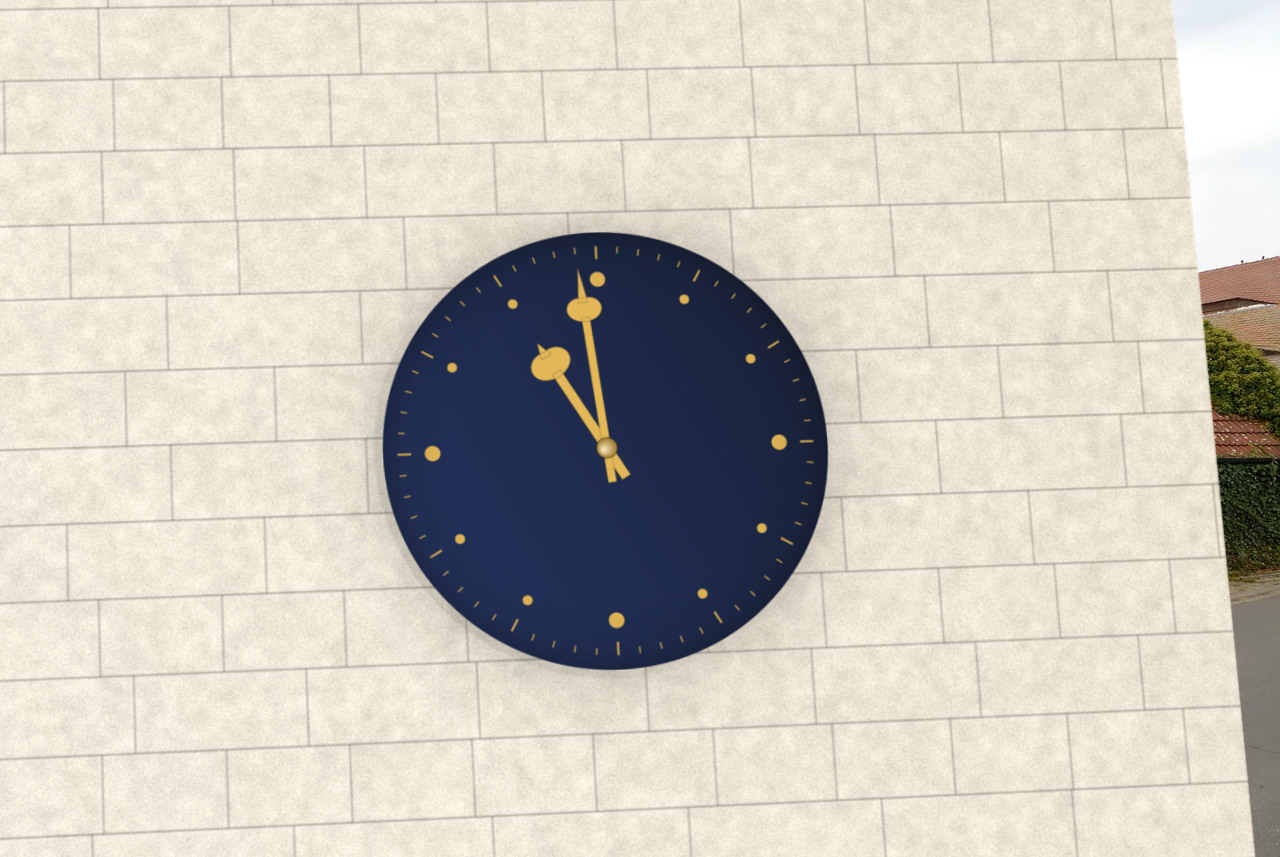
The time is 10:59
